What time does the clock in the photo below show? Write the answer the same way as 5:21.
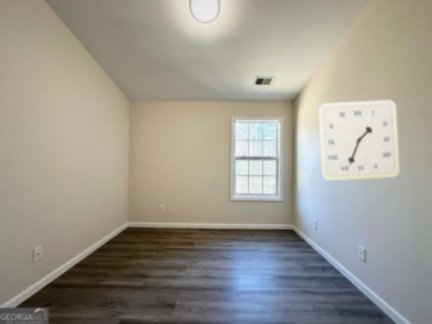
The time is 1:34
